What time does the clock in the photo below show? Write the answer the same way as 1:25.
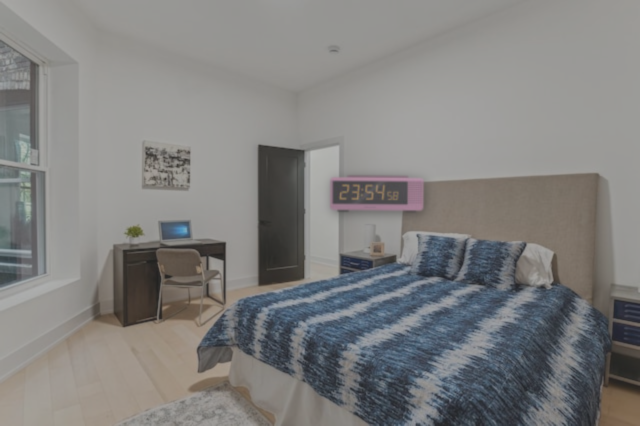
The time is 23:54
